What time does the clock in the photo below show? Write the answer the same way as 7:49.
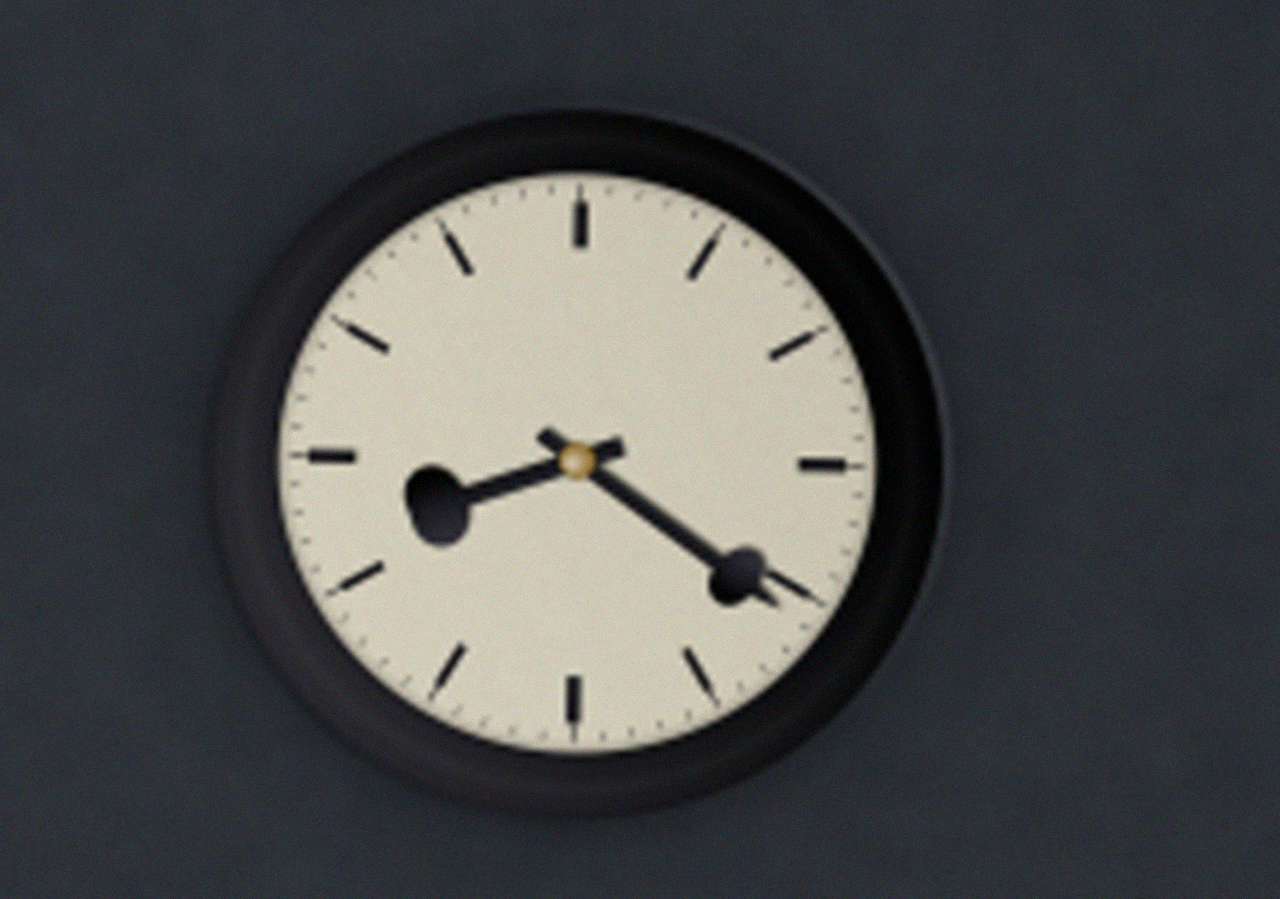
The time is 8:21
